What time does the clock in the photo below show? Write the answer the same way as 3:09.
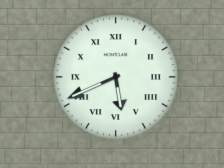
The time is 5:41
